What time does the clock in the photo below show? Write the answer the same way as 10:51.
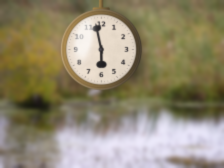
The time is 5:58
